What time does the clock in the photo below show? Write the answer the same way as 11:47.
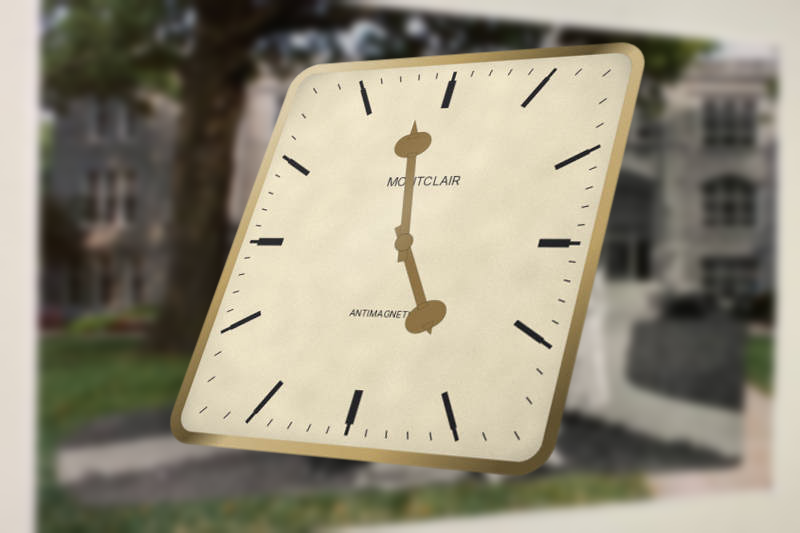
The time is 4:58
